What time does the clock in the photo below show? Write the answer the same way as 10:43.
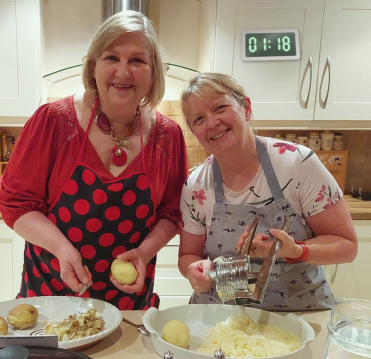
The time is 1:18
